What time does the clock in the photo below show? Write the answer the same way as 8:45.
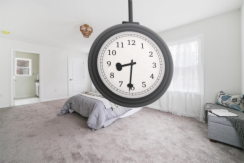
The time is 8:31
